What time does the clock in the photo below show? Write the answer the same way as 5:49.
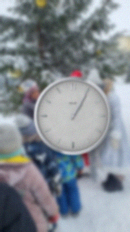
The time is 1:05
